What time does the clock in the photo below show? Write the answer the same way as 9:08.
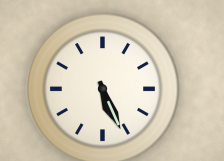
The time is 5:26
